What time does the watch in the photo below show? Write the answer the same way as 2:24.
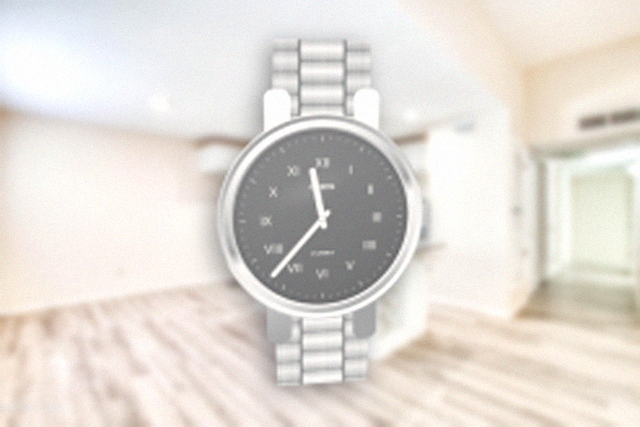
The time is 11:37
